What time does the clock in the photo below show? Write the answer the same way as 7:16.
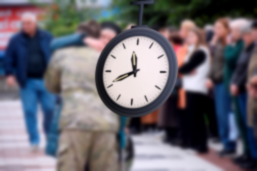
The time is 11:41
